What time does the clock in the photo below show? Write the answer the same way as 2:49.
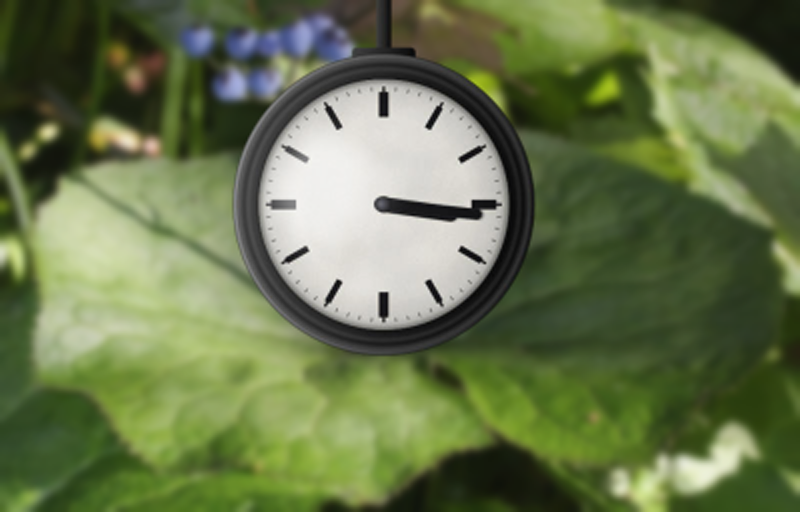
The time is 3:16
